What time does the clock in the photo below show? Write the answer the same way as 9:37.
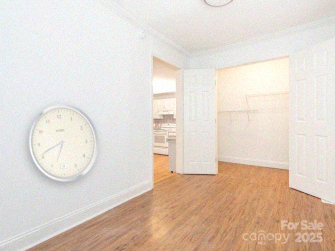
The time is 6:41
